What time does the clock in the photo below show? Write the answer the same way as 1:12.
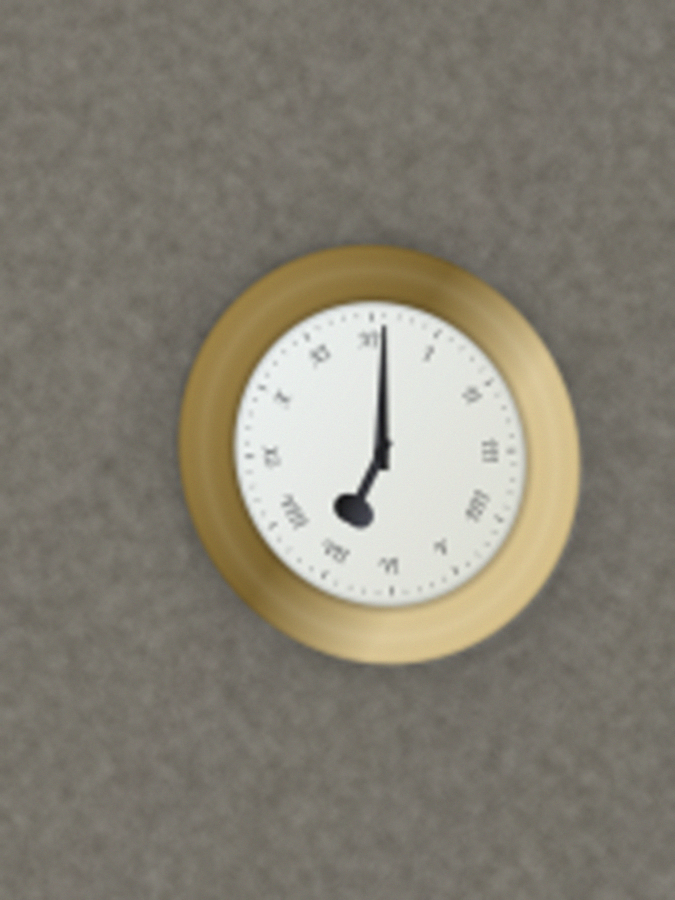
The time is 7:01
